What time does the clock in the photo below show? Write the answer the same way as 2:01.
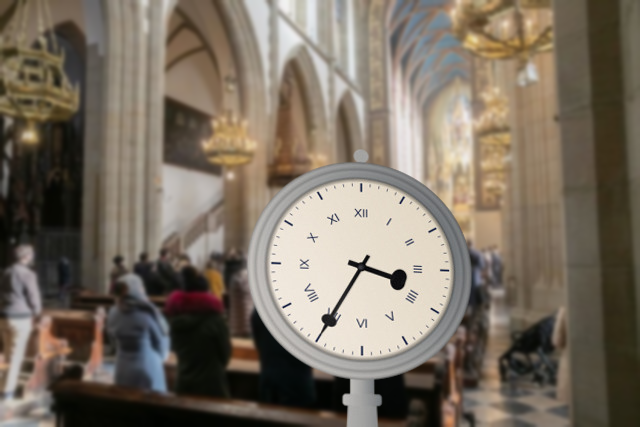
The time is 3:35
